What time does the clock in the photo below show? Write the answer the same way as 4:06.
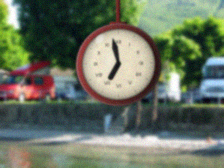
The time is 6:58
